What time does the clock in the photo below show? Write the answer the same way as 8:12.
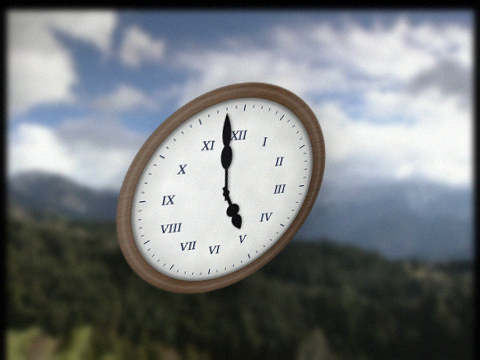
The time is 4:58
